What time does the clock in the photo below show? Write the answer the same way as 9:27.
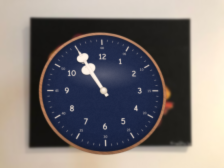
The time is 10:55
